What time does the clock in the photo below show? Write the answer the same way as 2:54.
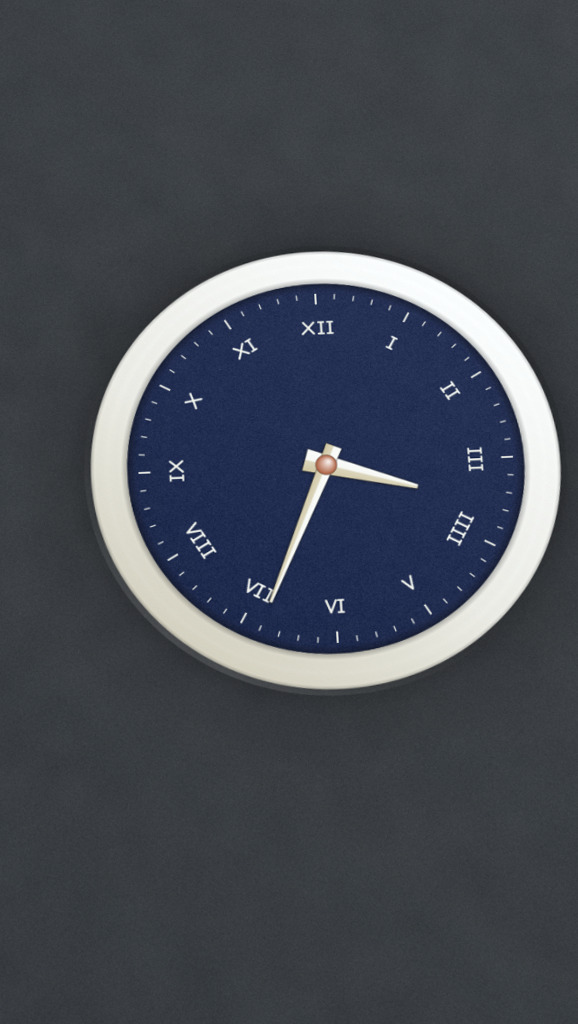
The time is 3:34
